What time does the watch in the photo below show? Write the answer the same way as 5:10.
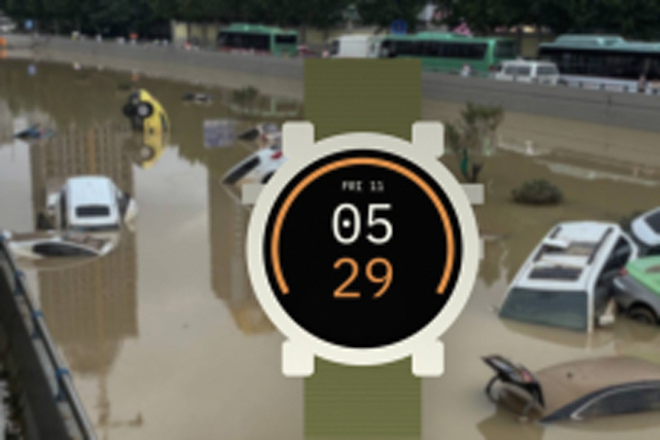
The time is 5:29
